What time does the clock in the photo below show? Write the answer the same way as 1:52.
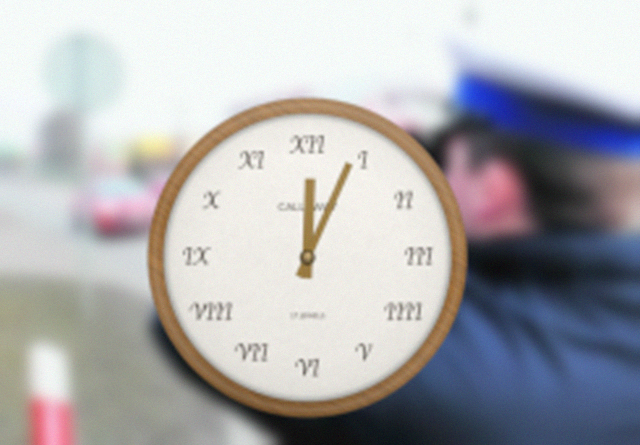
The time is 12:04
